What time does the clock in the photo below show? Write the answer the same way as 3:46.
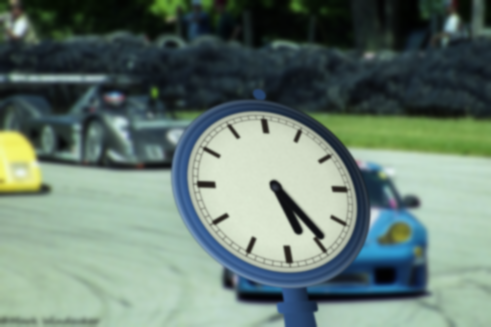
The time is 5:24
